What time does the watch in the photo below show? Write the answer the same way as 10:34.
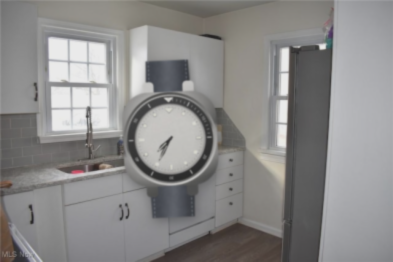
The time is 7:35
